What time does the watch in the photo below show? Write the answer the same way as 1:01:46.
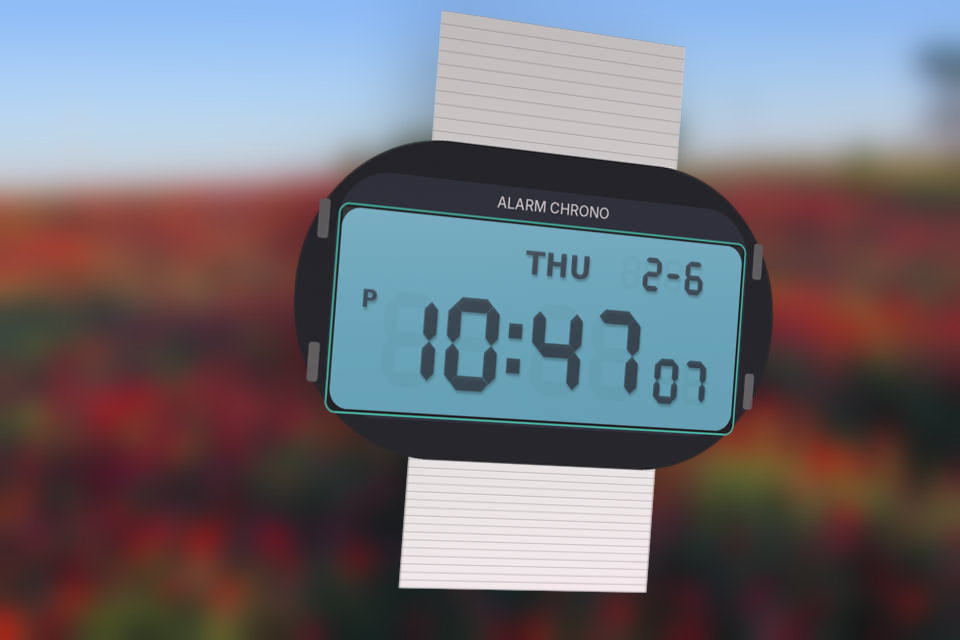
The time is 10:47:07
